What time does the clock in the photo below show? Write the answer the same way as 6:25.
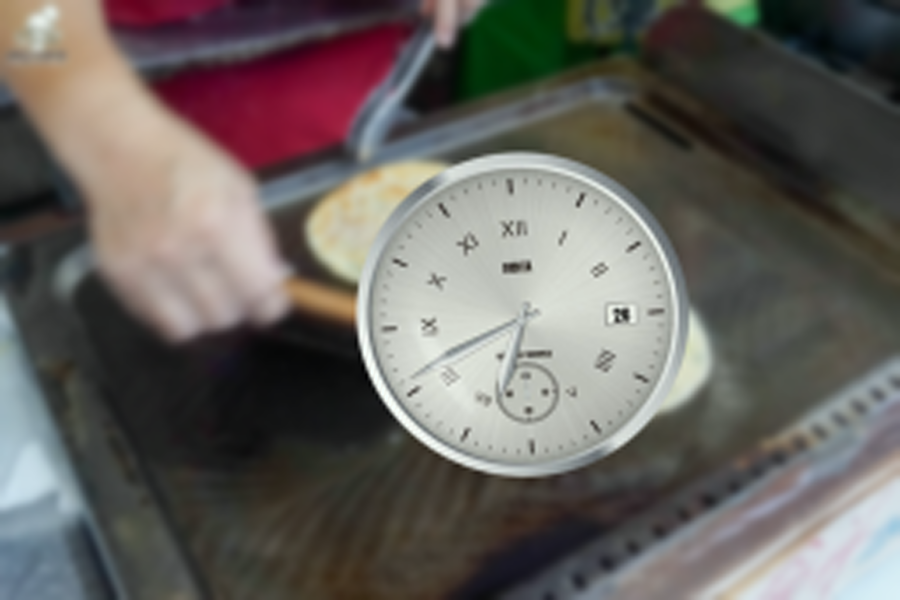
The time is 6:41
